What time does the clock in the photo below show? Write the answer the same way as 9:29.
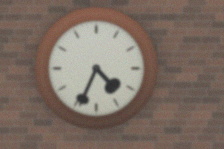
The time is 4:34
